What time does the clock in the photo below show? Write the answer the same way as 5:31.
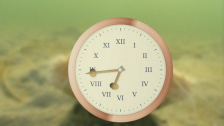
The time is 6:44
